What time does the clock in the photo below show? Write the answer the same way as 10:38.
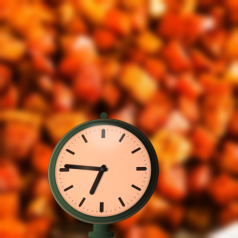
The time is 6:46
